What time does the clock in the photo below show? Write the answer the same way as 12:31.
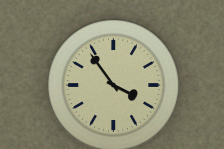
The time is 3:54
